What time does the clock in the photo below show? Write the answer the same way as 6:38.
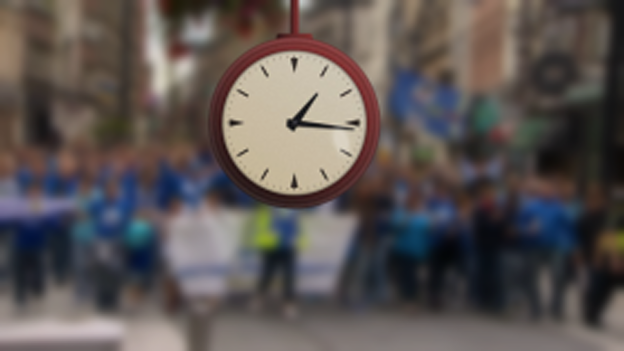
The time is 1:16
